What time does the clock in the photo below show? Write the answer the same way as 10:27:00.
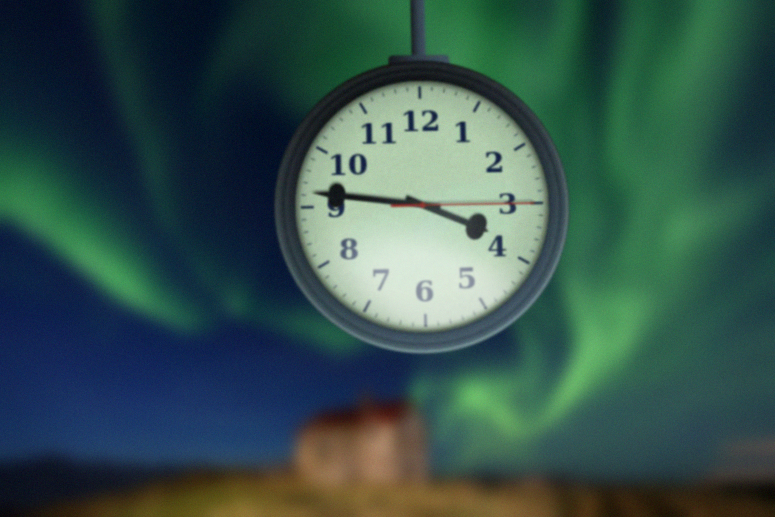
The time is 3:46:15
